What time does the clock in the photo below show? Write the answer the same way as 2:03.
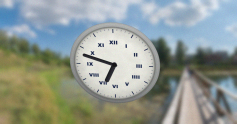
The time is 6:48
